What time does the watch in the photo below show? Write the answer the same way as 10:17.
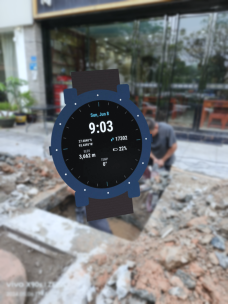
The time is 9:03
